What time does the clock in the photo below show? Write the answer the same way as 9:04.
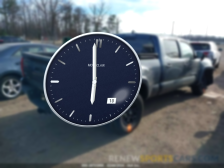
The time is 5:59
